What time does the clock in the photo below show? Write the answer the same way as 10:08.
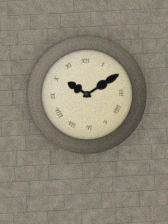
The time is 10:10
